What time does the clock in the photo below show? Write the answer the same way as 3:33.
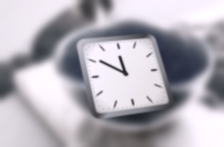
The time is 11:51
